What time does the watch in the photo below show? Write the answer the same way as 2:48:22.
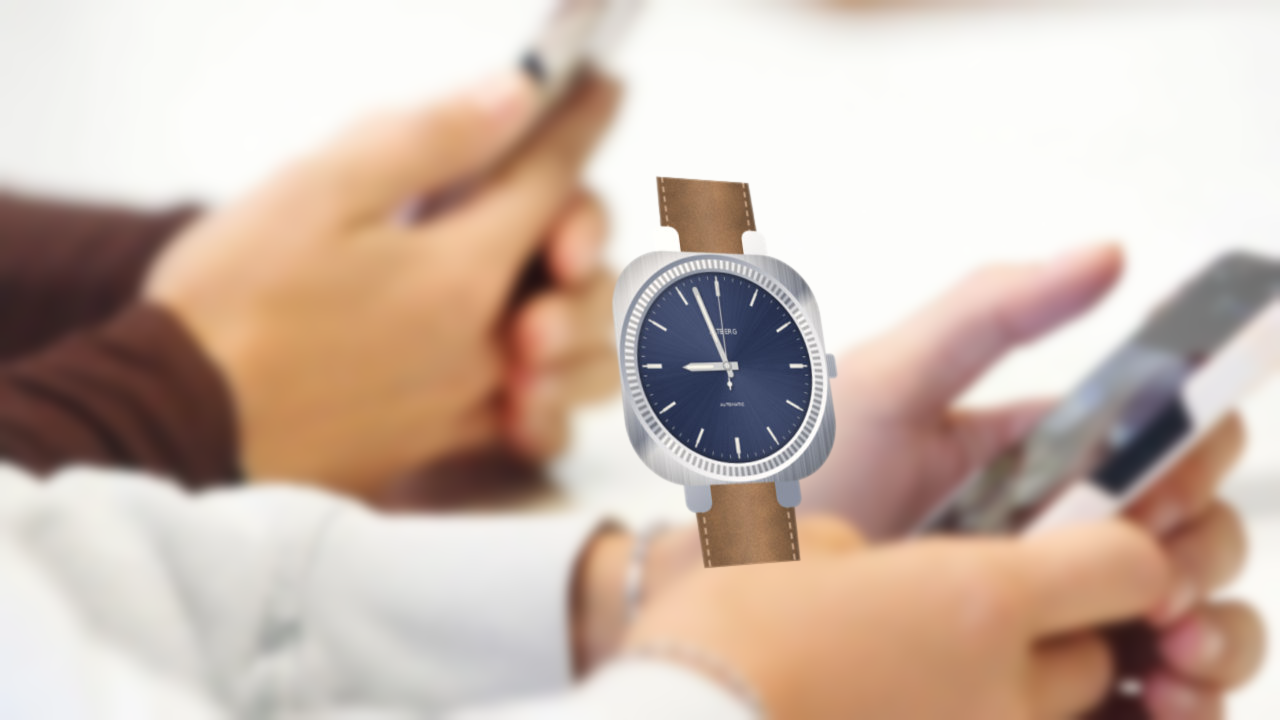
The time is 8:57:00
